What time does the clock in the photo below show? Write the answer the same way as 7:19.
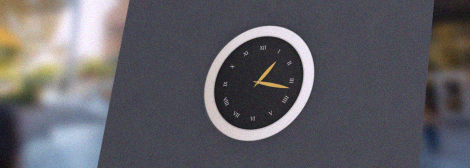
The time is 1:17
